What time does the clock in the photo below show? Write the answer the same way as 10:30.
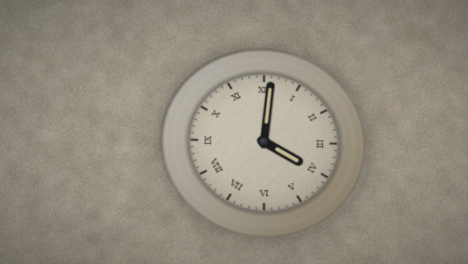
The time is 4:01
